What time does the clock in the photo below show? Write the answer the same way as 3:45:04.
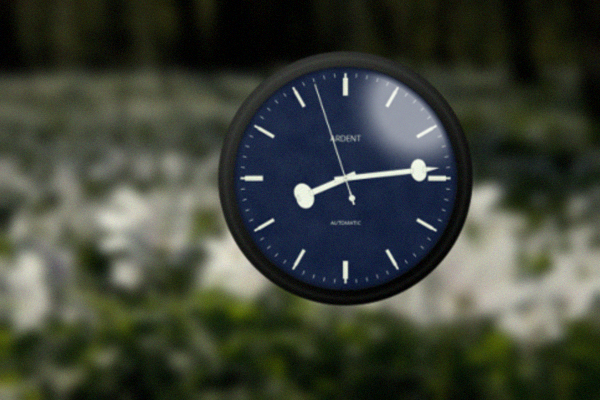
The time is 8:13:57
